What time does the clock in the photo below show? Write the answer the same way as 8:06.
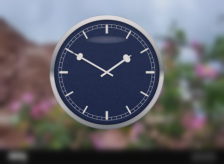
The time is 1:50
